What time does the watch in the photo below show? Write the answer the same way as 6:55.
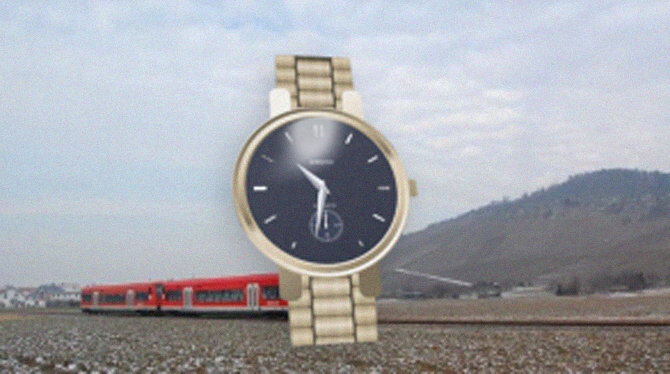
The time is 10:32
